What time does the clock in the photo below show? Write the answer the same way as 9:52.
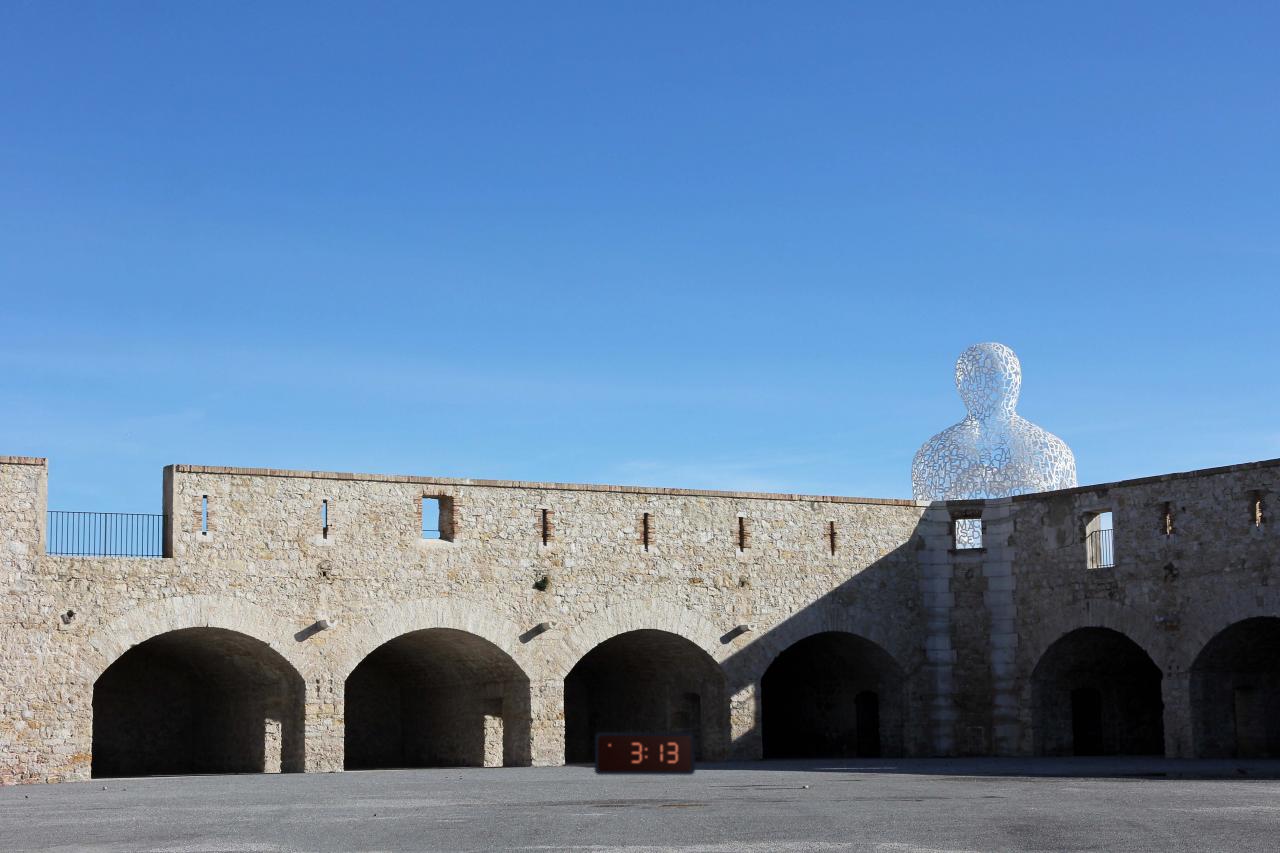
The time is 3:13
